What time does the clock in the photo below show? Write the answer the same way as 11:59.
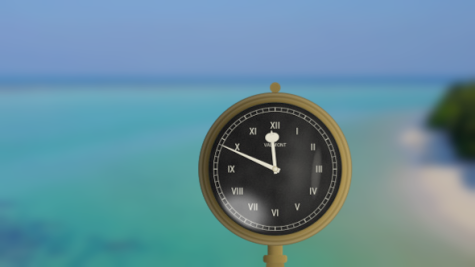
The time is 11:49
